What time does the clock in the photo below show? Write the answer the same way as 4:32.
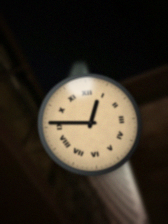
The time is 12:46
